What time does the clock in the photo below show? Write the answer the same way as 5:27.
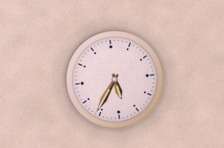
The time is 5:36
